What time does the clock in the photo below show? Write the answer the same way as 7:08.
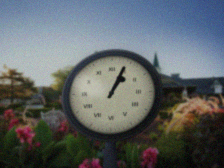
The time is 1:04
